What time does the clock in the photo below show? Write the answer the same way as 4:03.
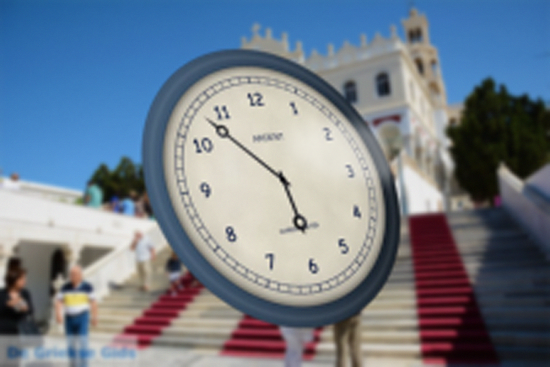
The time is 5:53
